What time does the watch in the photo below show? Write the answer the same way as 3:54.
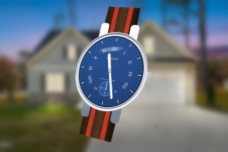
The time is 11:27
